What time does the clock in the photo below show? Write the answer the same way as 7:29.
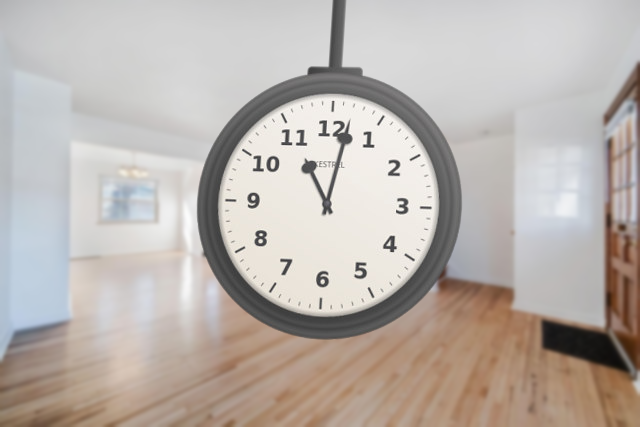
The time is 11:02
